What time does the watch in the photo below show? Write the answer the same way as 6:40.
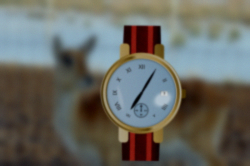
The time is 7:05
